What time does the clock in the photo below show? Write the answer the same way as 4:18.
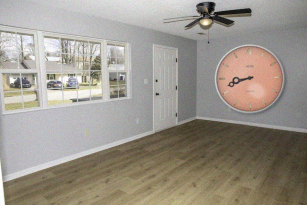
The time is 8:42
